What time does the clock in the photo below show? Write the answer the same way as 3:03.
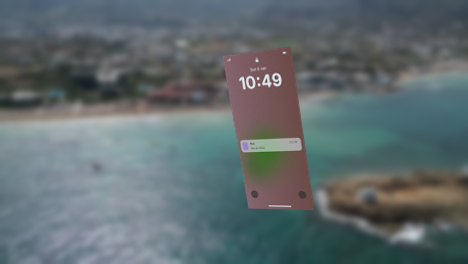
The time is 10:49
